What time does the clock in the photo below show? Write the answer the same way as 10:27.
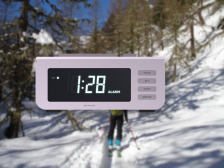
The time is 1:28
